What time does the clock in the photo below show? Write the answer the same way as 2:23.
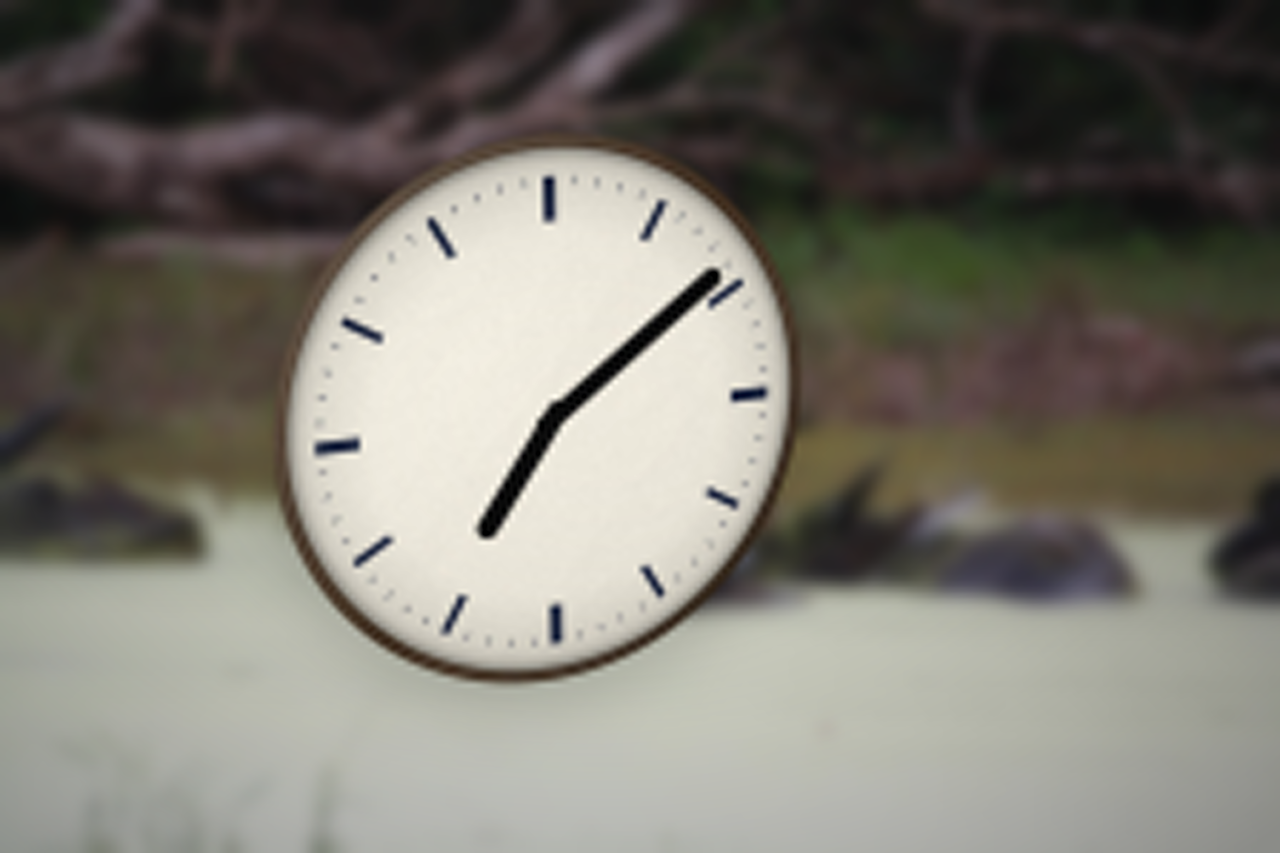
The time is 7:09
